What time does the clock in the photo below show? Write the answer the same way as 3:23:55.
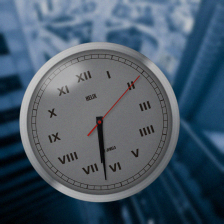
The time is 6:32:10
